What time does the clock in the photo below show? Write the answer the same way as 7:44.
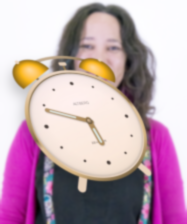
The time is 5:49
